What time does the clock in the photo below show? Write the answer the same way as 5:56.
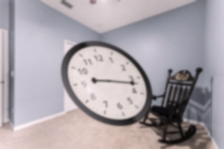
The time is 9:17
